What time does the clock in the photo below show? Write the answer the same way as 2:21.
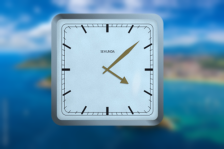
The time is 4:08
